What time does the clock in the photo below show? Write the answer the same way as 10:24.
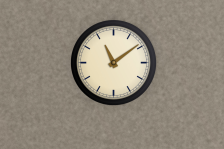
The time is 11:09
